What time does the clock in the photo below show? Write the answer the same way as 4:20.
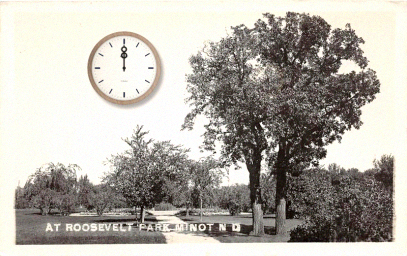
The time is 12:00
